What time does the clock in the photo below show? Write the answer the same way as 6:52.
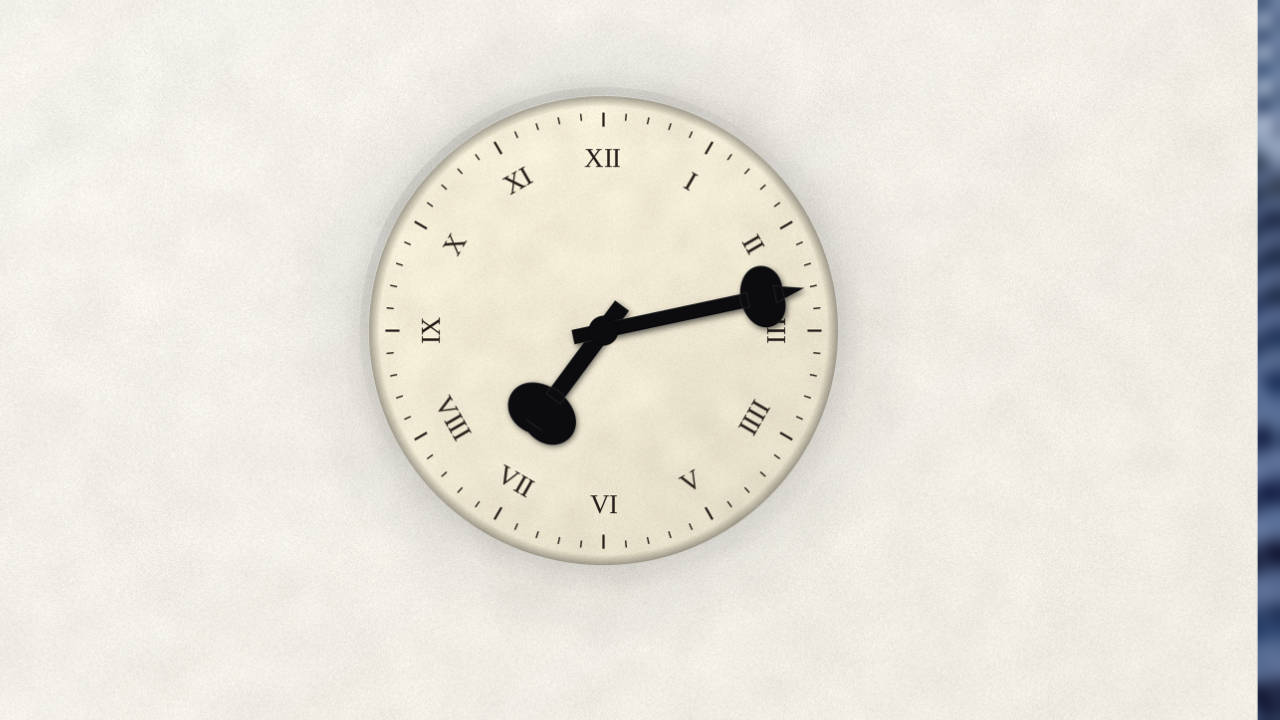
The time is 7:13
